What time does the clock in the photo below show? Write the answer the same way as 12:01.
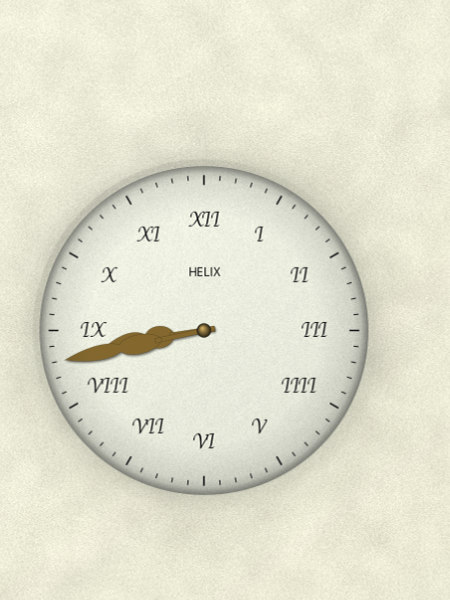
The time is 8:43
